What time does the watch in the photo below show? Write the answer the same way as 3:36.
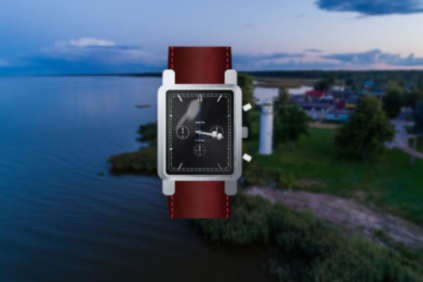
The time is 3:17
